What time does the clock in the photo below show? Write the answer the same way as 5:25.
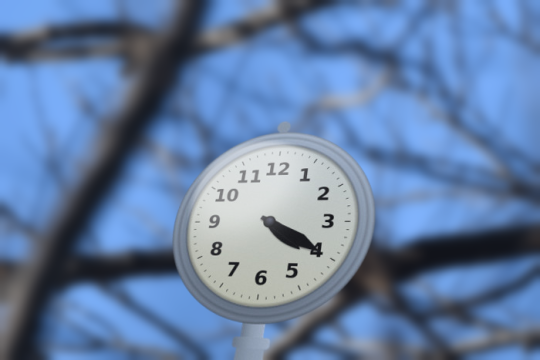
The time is 4:20
